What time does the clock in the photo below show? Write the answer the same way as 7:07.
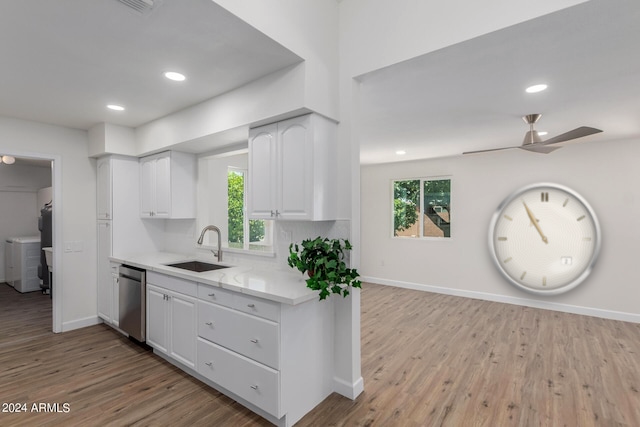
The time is 10:55
